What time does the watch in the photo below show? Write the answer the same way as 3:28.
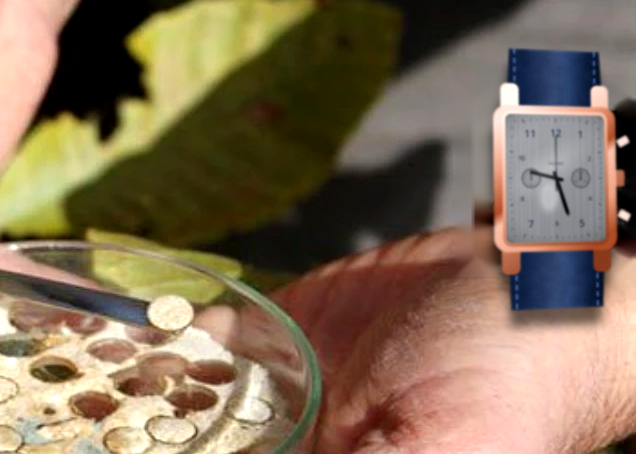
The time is 9:27
